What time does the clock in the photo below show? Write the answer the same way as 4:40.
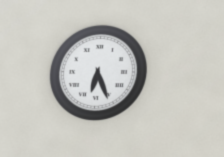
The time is 6:26
